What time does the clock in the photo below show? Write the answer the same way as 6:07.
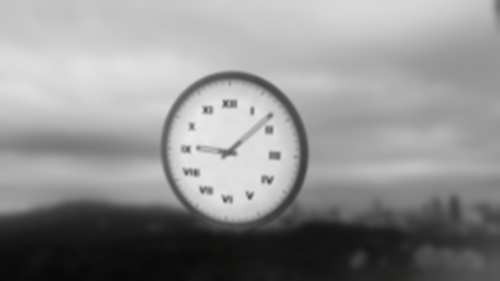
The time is 9:08
